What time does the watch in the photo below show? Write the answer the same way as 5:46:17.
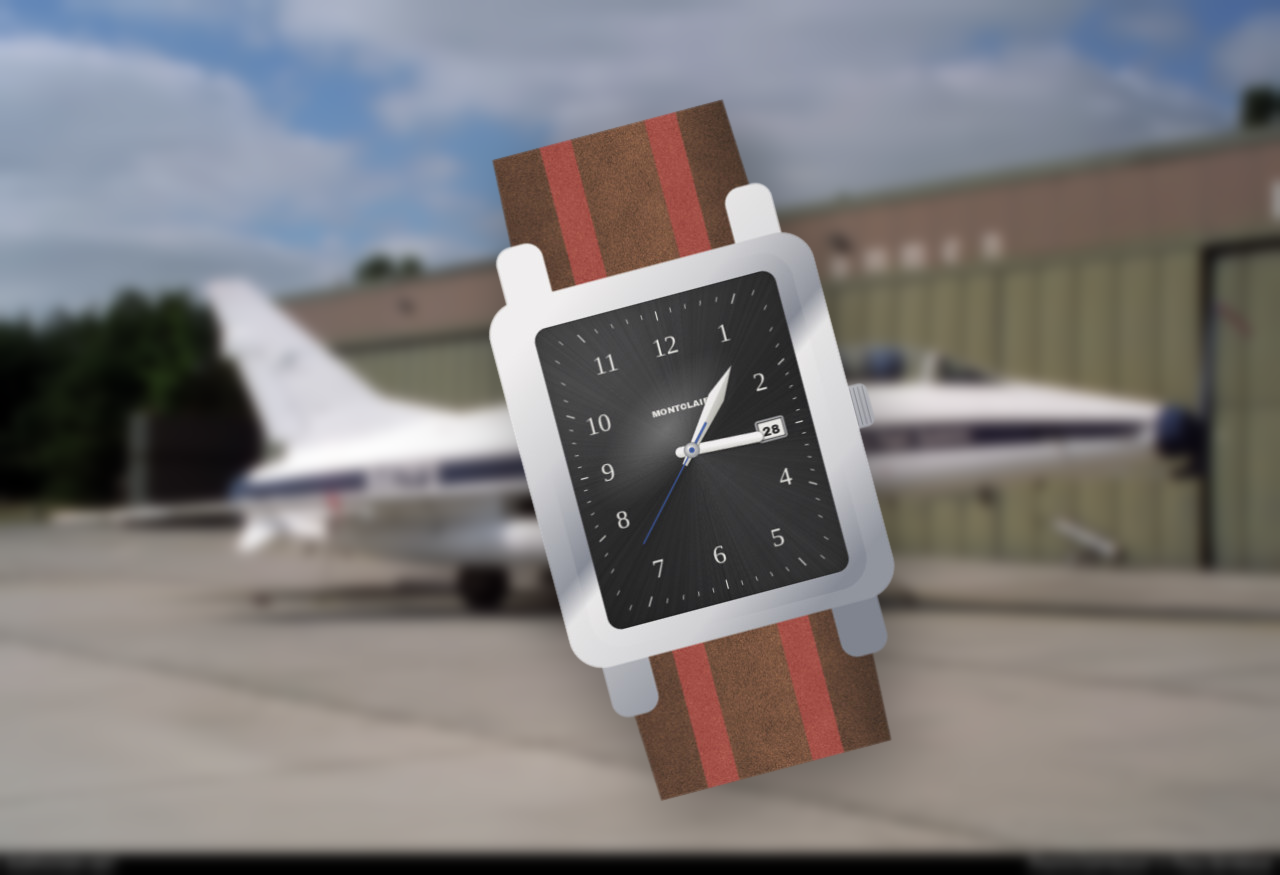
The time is 3:06:37
